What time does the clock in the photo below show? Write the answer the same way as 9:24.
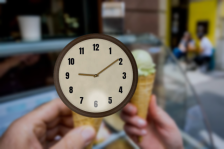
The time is 9:09
